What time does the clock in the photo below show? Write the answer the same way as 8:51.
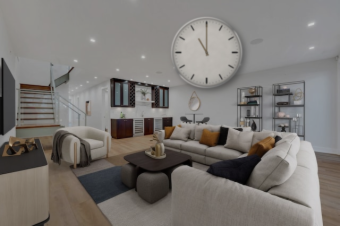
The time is 11:00
